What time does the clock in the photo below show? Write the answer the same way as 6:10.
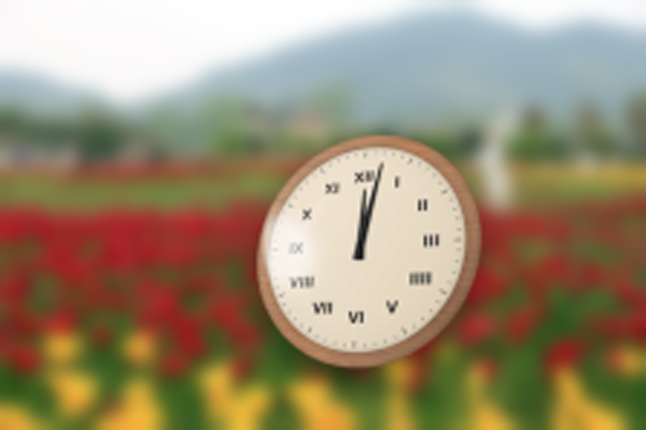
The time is 12:02
